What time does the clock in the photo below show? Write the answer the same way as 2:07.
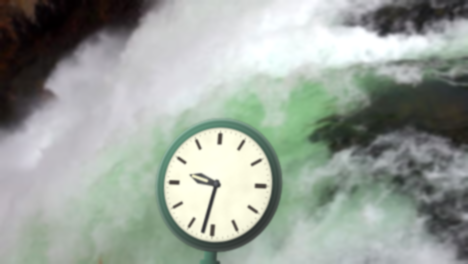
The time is 9:32
